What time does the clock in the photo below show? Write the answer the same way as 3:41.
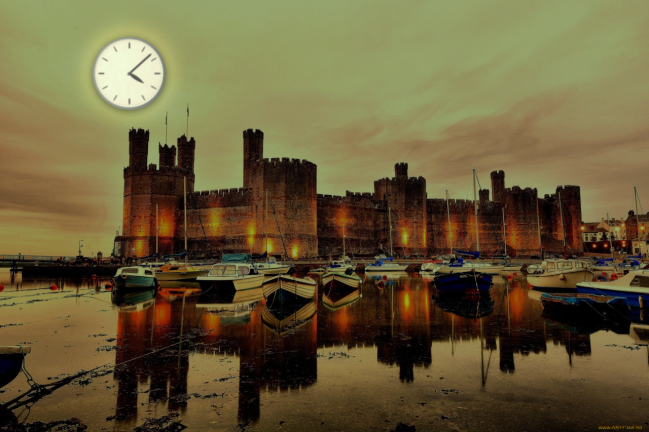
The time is 4:08
